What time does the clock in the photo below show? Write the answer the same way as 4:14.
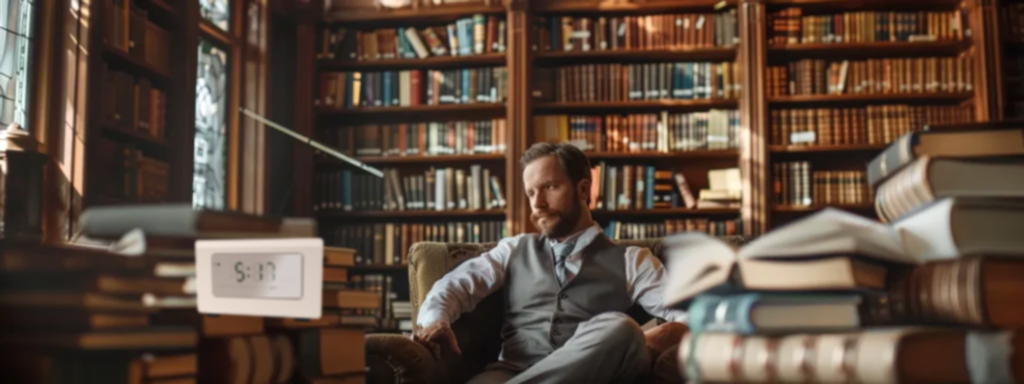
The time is 5:17
